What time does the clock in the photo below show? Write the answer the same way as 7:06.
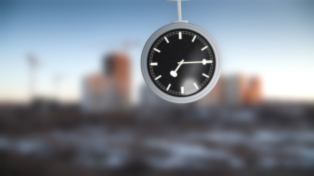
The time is 7:15
